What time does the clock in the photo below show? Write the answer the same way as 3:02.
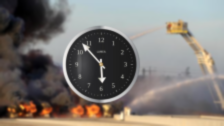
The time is 5:53
